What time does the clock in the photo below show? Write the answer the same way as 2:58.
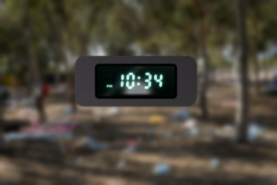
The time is 10:34
